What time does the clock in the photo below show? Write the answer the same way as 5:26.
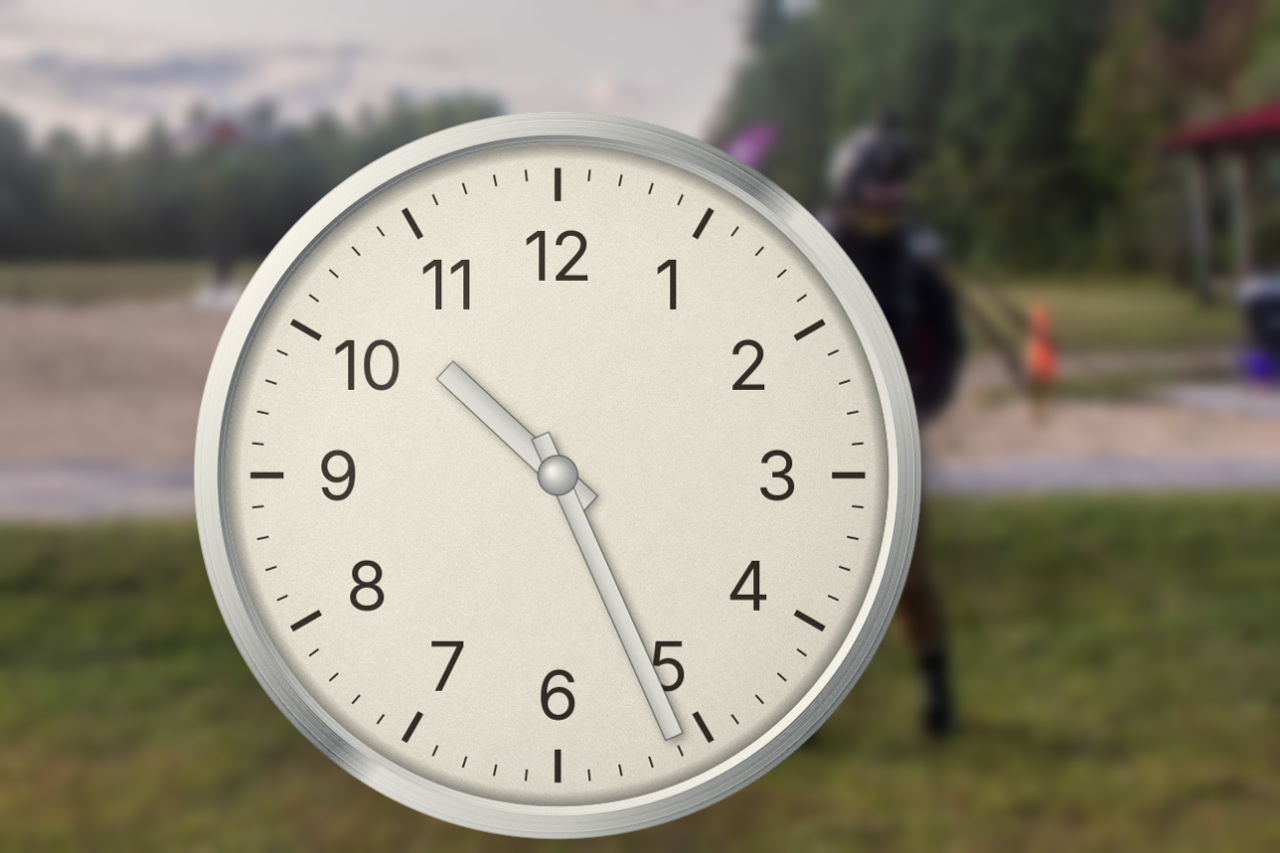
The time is 10:26
